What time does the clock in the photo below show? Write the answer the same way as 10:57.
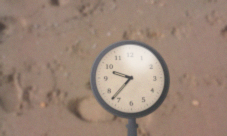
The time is 9:37
